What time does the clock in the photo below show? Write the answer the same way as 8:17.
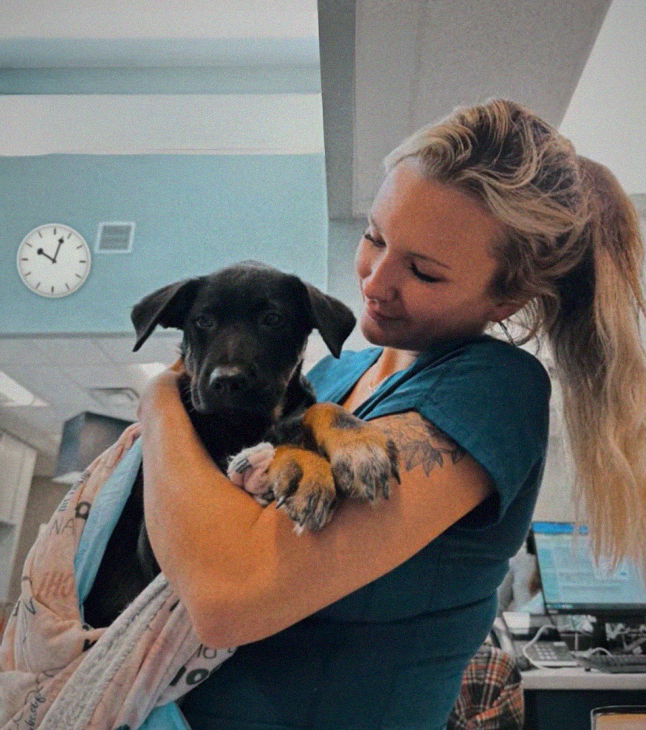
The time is 10:03
